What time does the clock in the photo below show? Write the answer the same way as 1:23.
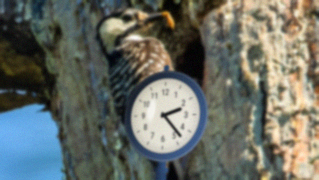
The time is 2:23
